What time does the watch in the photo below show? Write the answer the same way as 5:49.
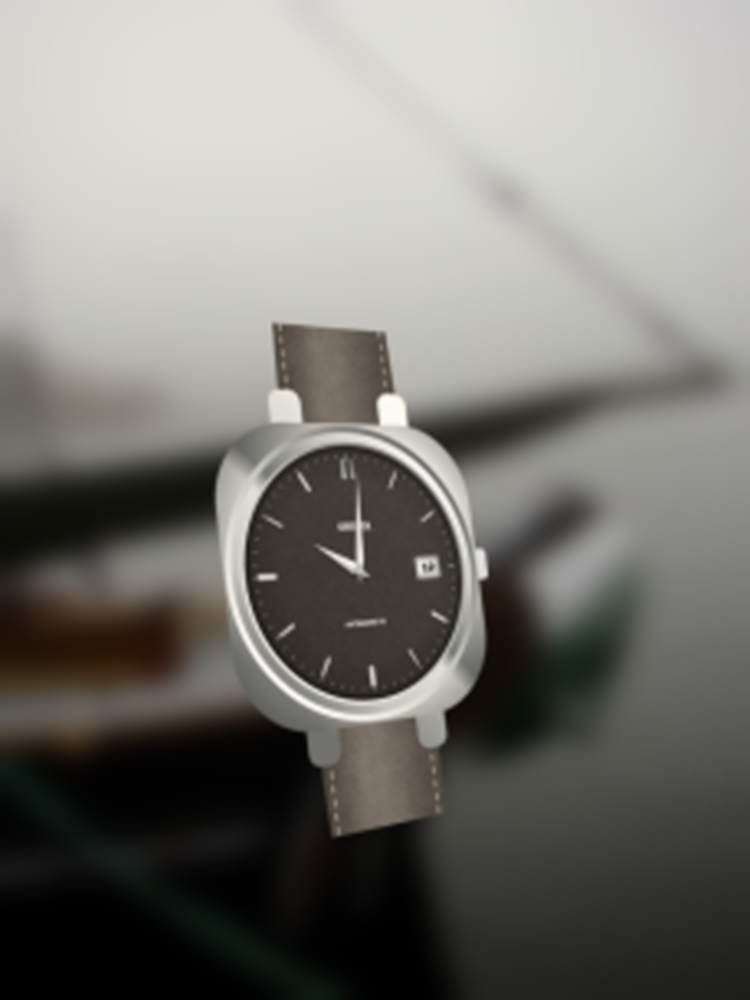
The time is 10:01
